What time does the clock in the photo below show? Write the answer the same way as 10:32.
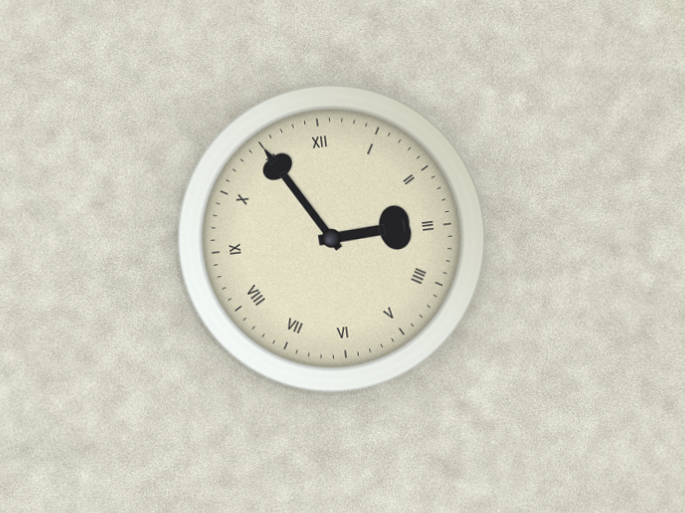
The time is 2:55
